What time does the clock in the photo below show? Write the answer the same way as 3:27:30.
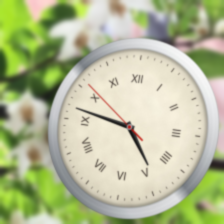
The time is 4:46:51
